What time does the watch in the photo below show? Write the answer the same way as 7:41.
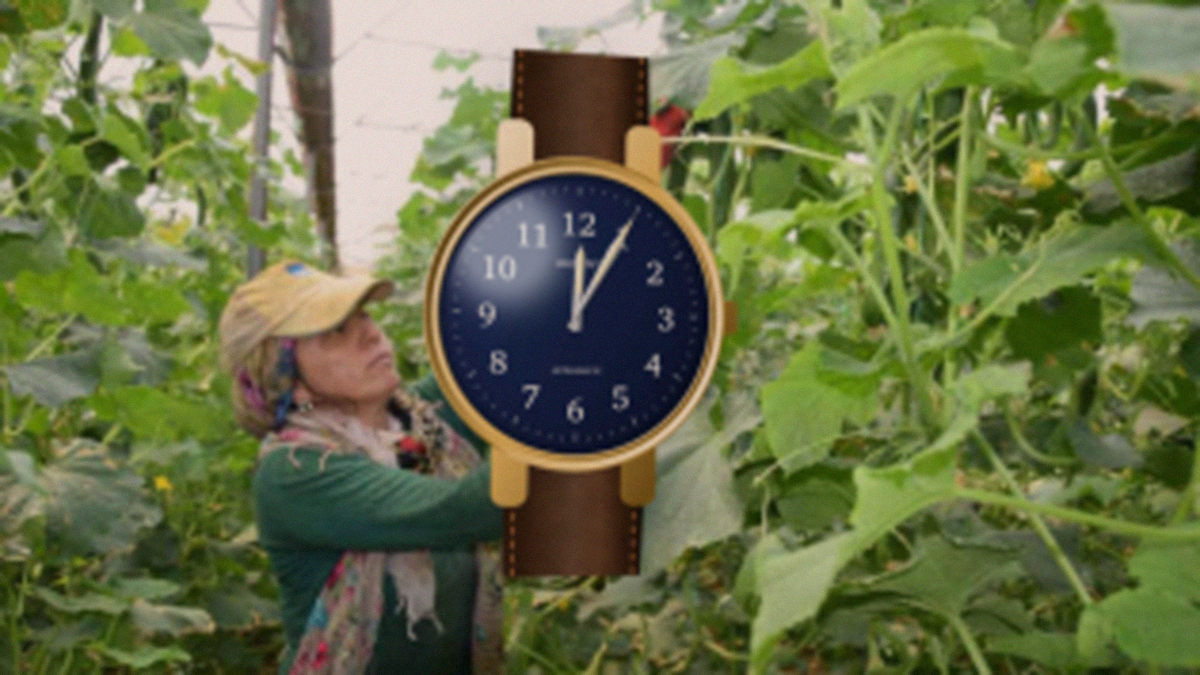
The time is 12:05
